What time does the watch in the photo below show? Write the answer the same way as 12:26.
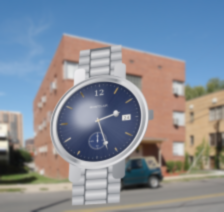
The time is 2:27
